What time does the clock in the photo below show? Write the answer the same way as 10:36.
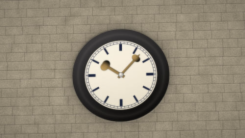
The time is 10:07
